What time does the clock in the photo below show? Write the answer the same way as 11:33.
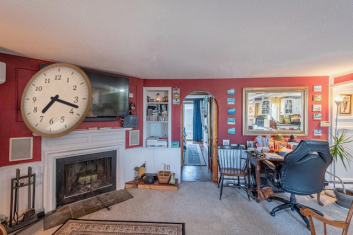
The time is 7:18
